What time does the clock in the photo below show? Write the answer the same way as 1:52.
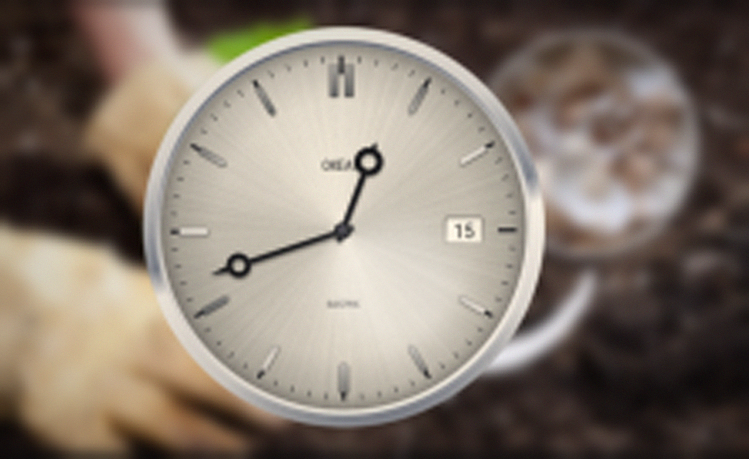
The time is 12:42
